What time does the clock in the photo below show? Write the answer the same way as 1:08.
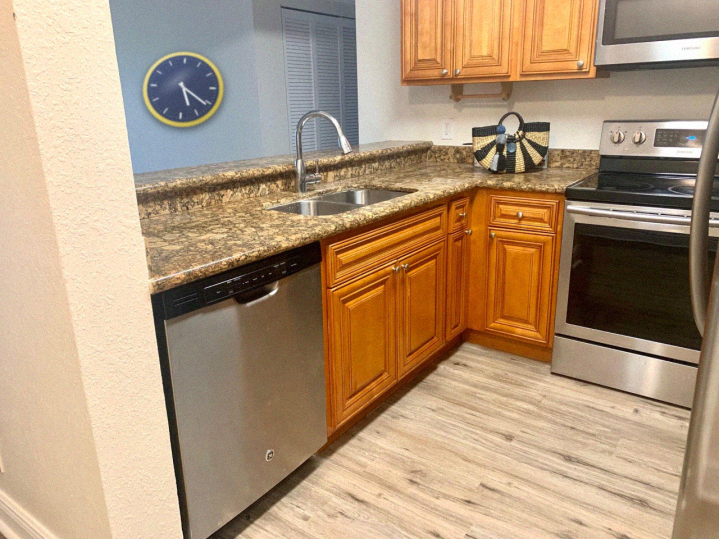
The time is 5:21
